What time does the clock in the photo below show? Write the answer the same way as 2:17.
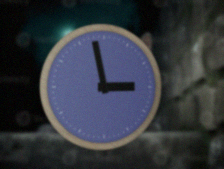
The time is 2:58
